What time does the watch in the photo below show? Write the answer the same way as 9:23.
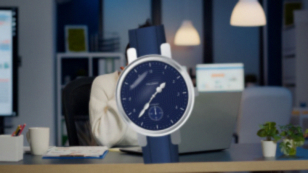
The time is 1:37
